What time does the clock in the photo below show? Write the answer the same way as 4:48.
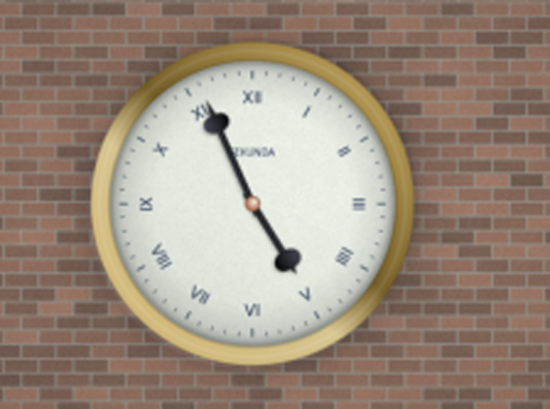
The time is 4:56
